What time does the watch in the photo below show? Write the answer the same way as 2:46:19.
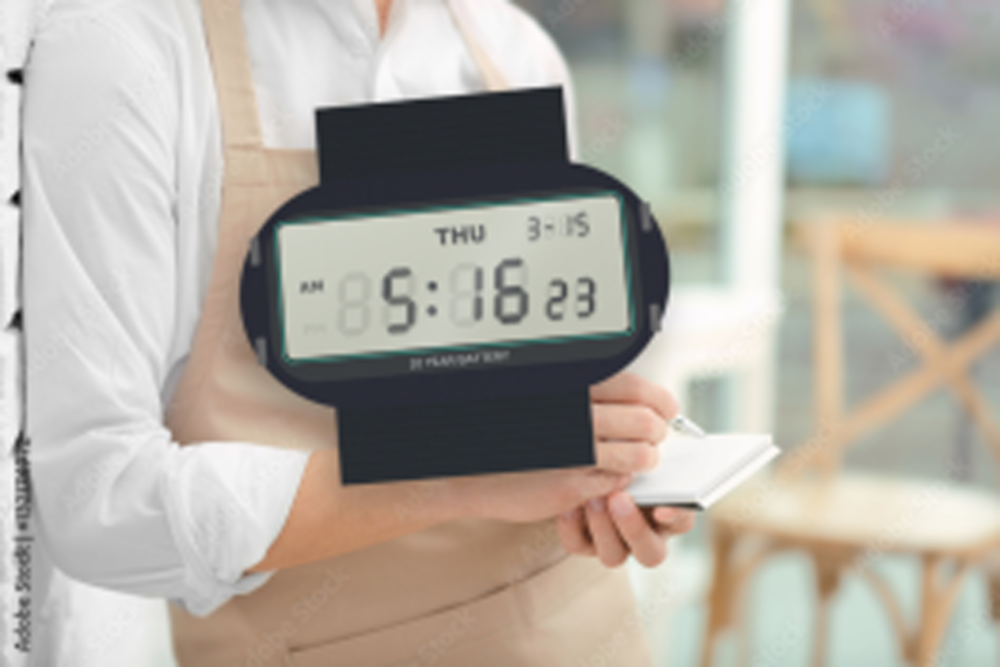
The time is 5:16:23
